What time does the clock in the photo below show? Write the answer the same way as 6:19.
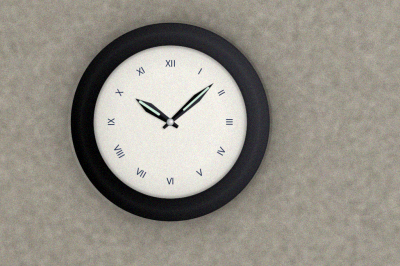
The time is 10:08
